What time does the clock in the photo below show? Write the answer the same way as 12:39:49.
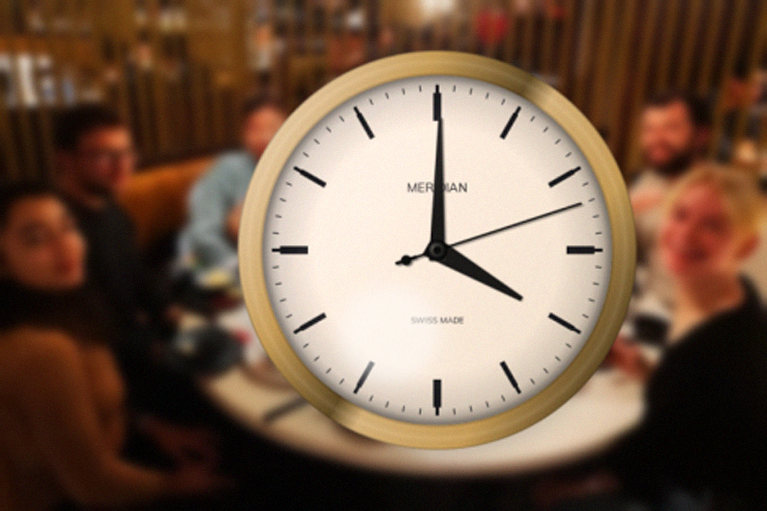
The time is 4:00:12
